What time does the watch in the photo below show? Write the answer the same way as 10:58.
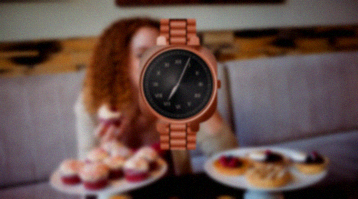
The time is 7:04
